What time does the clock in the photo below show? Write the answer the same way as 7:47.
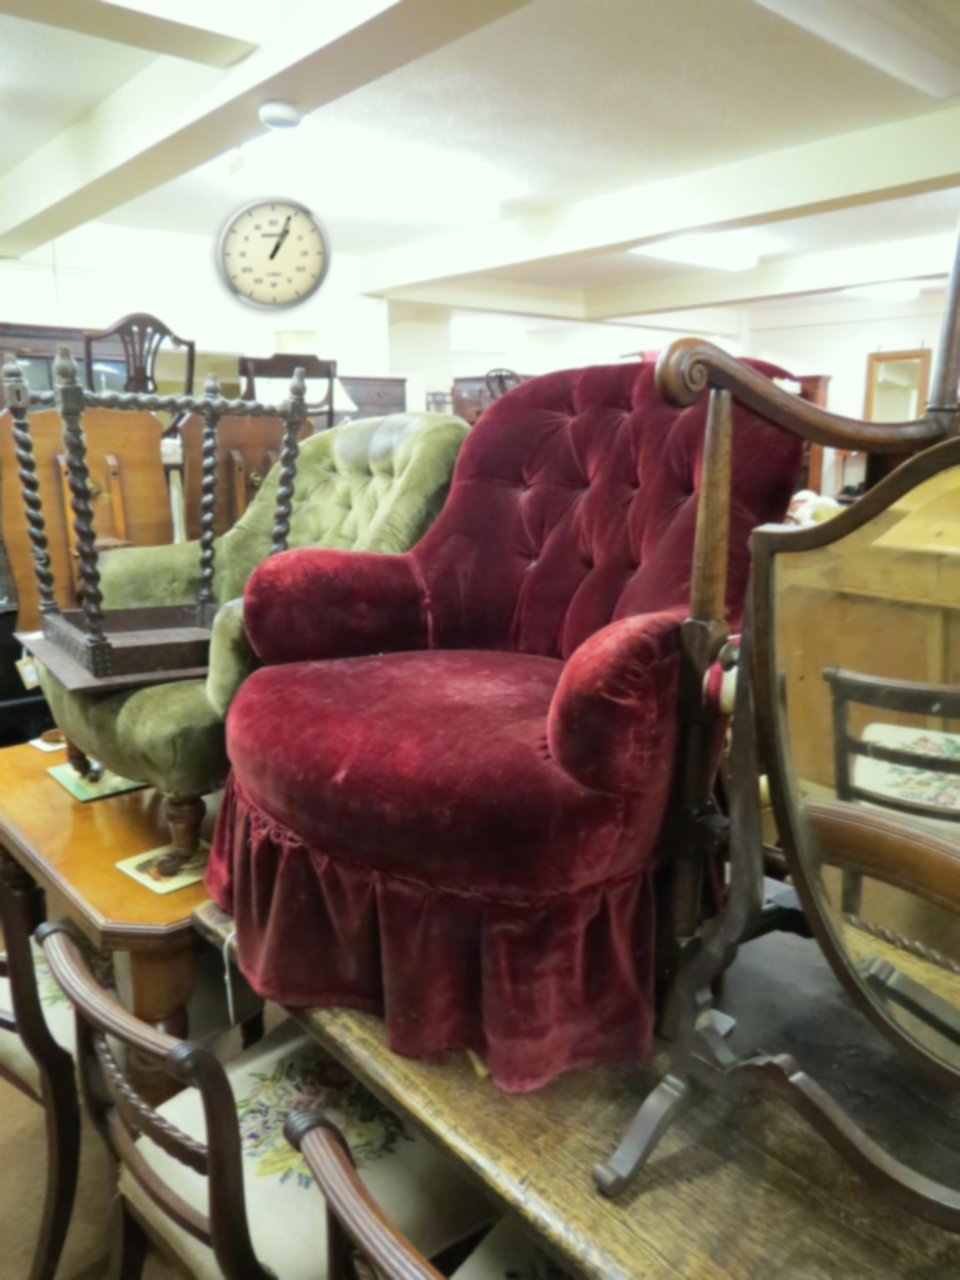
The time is 1:04
